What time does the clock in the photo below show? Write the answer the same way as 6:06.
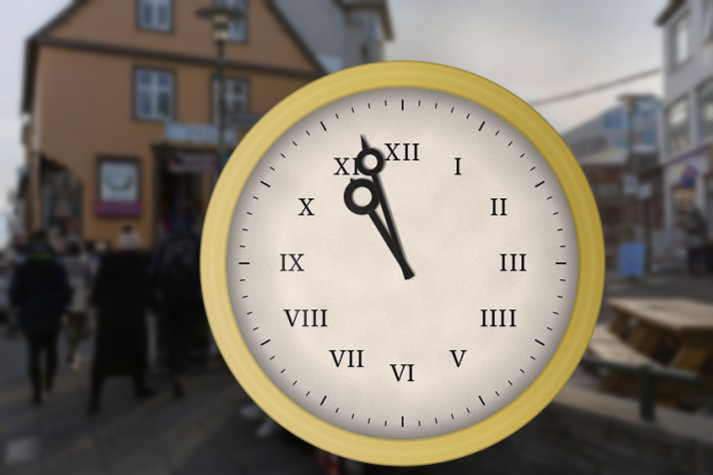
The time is 10:57
